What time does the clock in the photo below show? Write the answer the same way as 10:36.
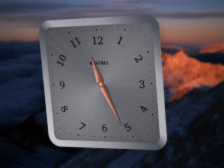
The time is 11:26
